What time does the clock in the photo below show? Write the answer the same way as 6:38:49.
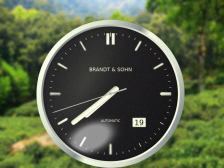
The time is 7:38:42
